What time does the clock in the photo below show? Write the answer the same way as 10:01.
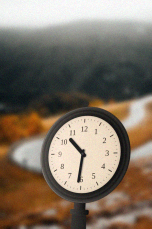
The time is 10:31
